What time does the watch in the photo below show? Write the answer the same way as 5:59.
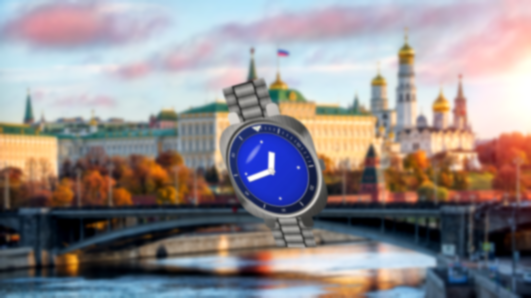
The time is 12:43
